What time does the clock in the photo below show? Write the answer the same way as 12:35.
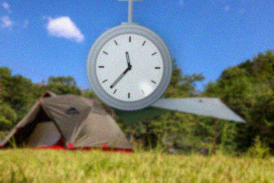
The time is 11:37
